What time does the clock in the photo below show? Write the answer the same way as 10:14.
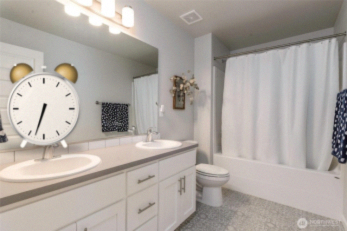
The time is 6:33
